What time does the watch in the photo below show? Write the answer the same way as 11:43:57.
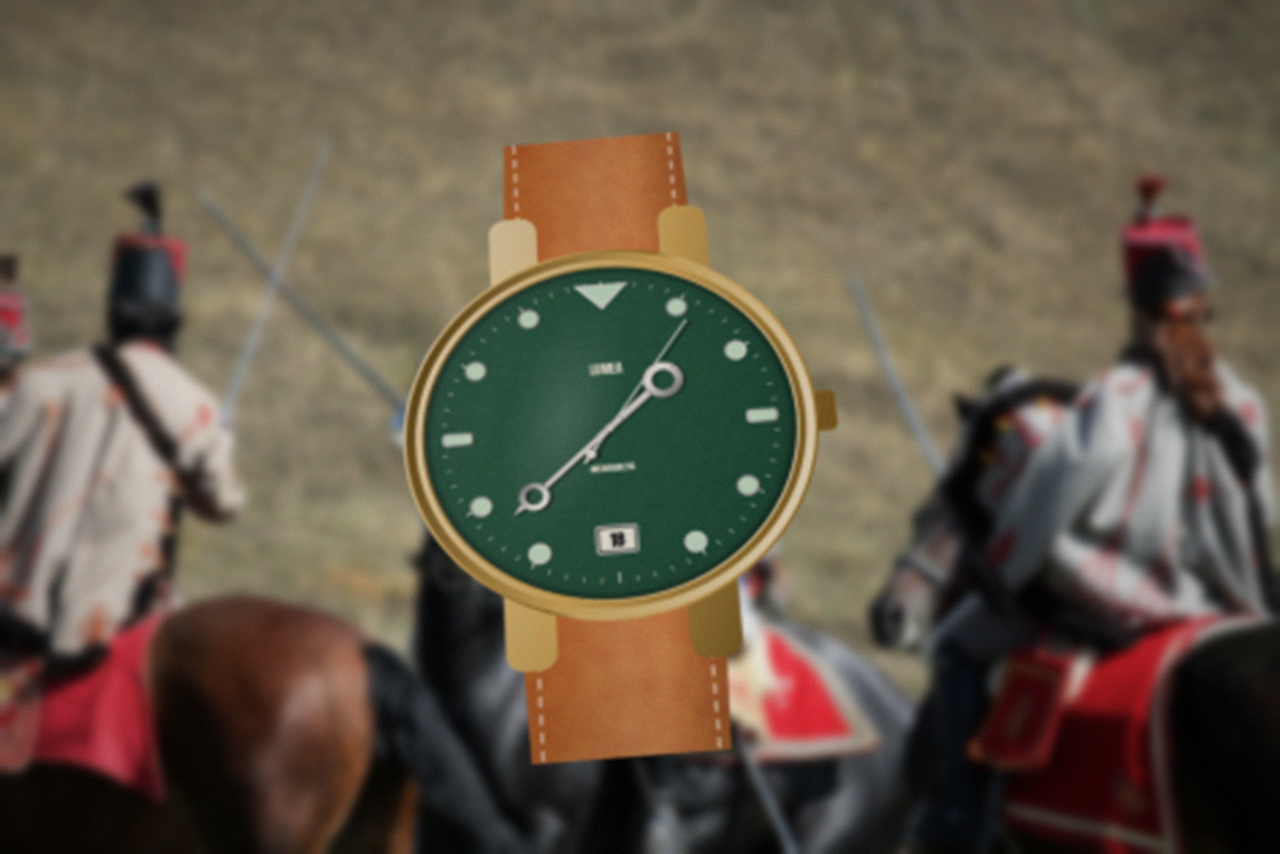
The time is 1:38:06
